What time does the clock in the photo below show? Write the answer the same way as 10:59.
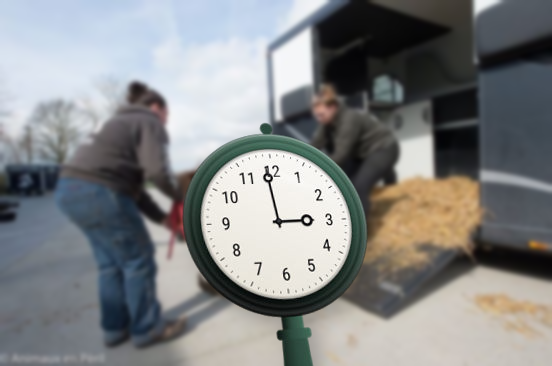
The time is 2:59
